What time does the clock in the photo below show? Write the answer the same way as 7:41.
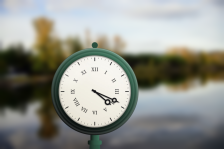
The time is 4:19
